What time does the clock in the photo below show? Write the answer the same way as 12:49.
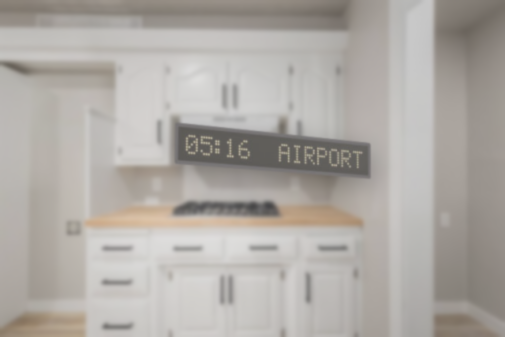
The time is 5:16
